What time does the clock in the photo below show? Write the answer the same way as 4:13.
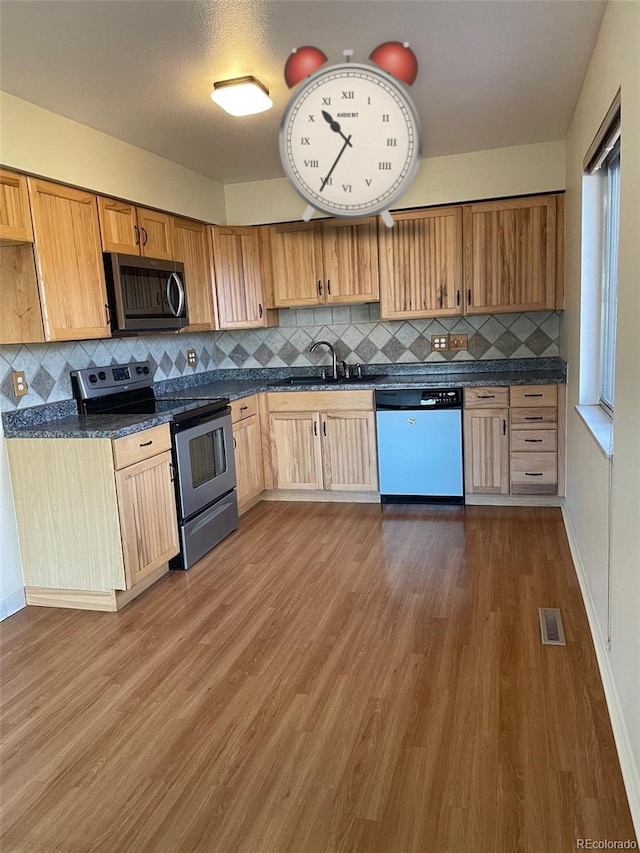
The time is 10:35
